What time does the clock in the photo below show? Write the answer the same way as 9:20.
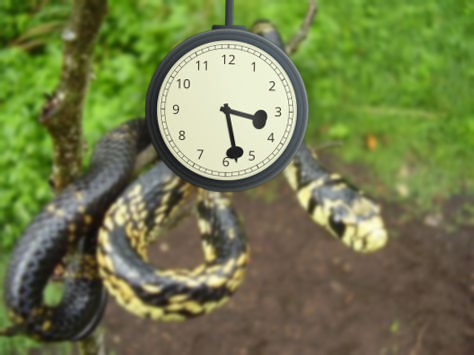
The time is 3:28
